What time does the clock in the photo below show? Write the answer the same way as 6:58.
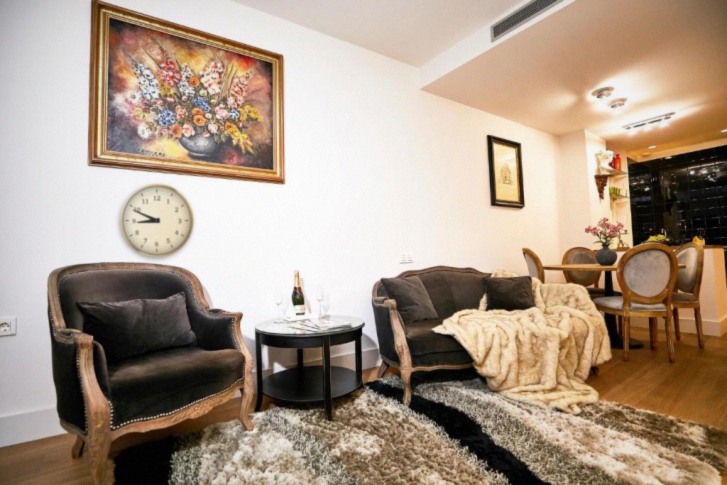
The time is 8:49
